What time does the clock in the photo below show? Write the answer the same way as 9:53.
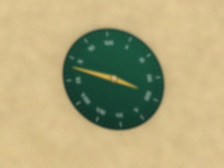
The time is 3:48
